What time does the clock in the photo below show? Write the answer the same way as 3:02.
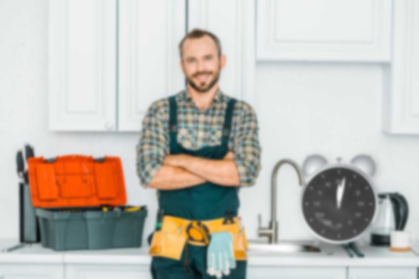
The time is 12:02
